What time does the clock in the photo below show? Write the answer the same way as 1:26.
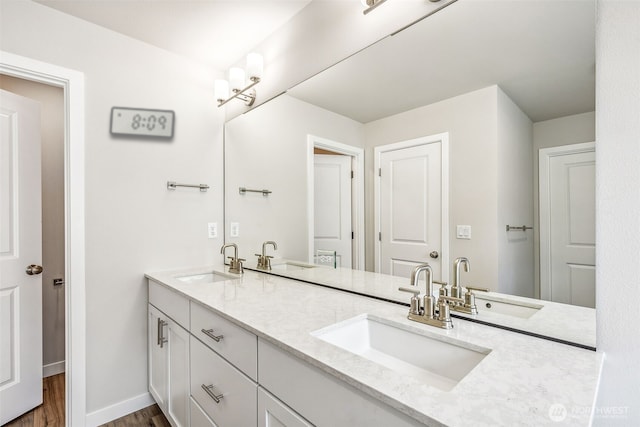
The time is 8:09
